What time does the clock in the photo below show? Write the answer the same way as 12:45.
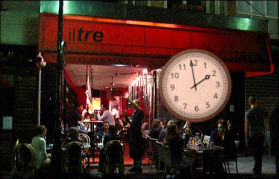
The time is 1:59
